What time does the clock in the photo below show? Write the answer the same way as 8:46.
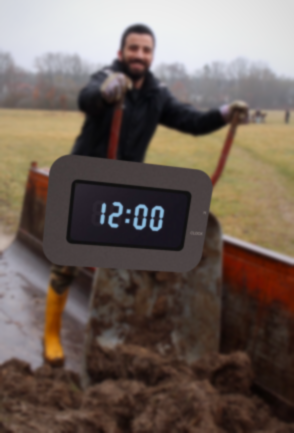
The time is 12:00
